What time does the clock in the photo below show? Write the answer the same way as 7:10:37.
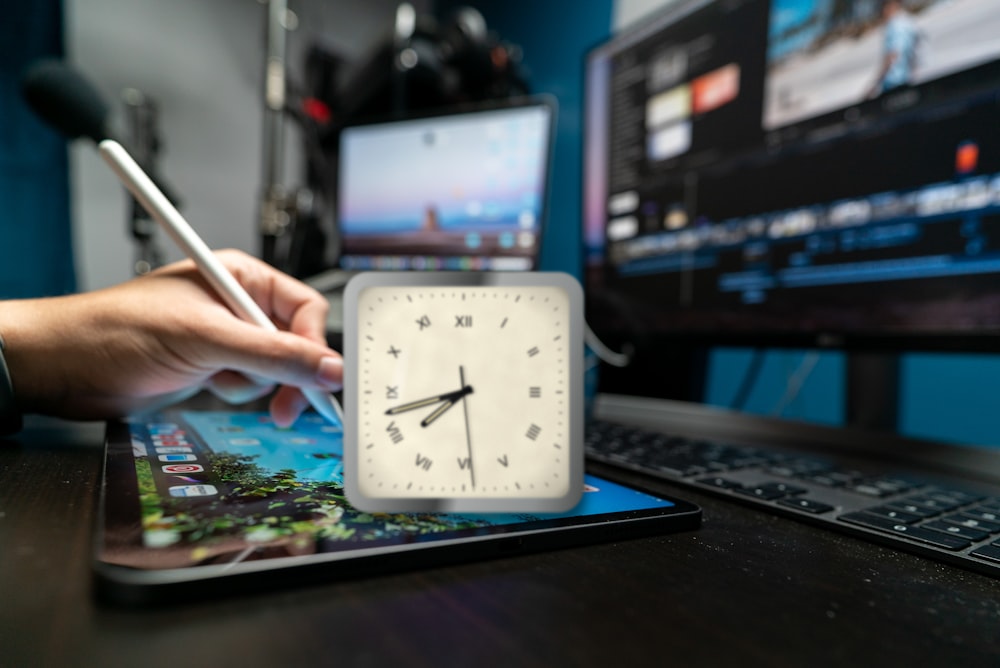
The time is 7:42:29
